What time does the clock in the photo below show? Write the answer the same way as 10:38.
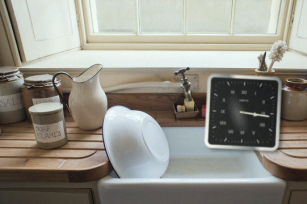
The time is 3:16
